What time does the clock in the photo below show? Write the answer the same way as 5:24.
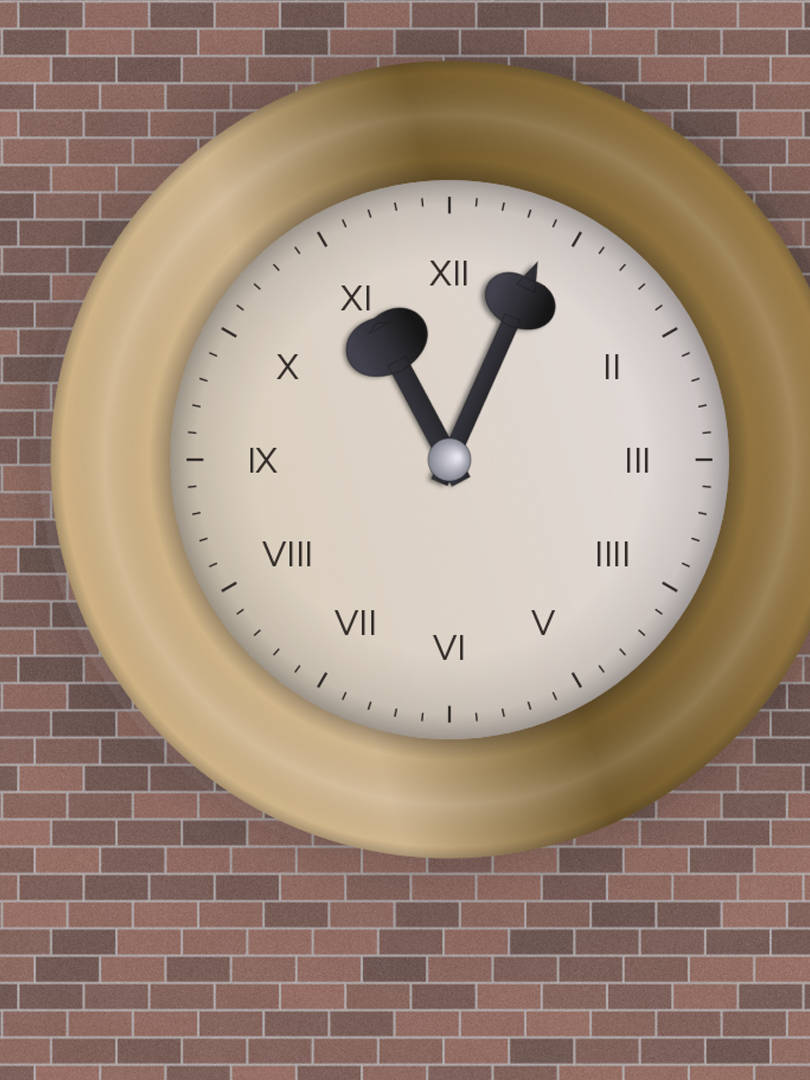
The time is 11:04
